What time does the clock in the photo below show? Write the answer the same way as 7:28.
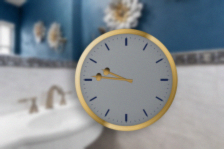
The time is 9:46
